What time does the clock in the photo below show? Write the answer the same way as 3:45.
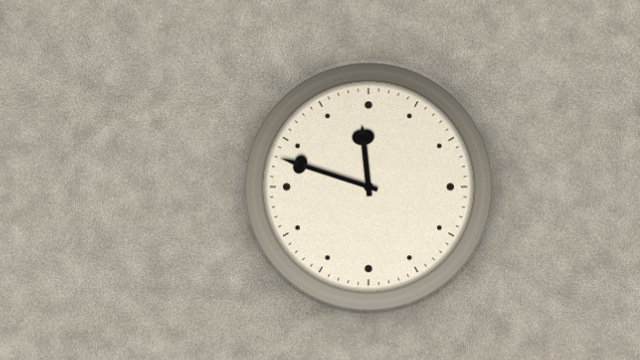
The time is 11:48
